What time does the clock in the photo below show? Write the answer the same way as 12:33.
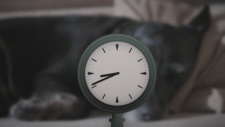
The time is 8:41
